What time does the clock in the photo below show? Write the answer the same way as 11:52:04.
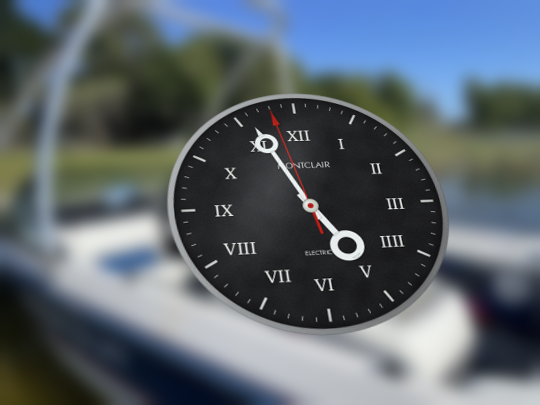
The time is 4:55:58
